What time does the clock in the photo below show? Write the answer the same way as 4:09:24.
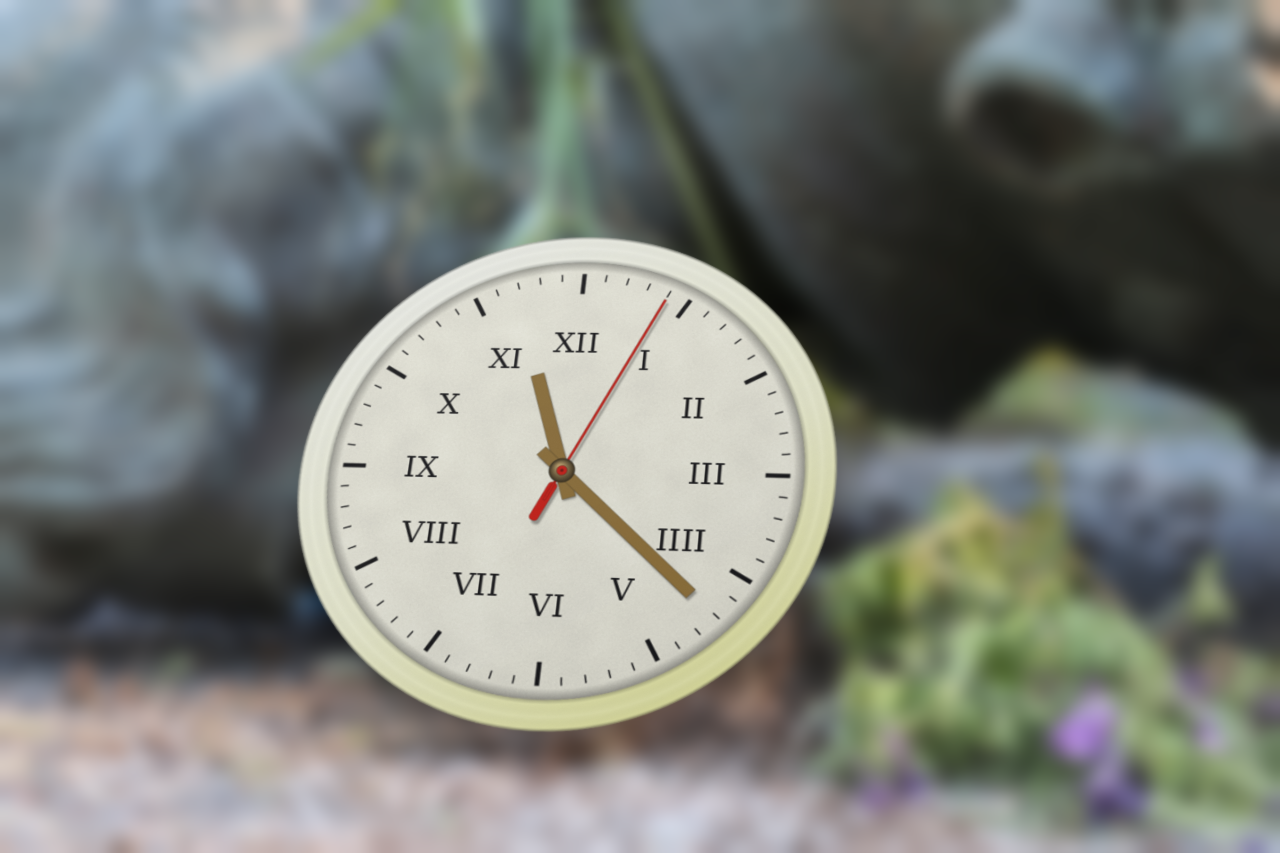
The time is 11:22:04
